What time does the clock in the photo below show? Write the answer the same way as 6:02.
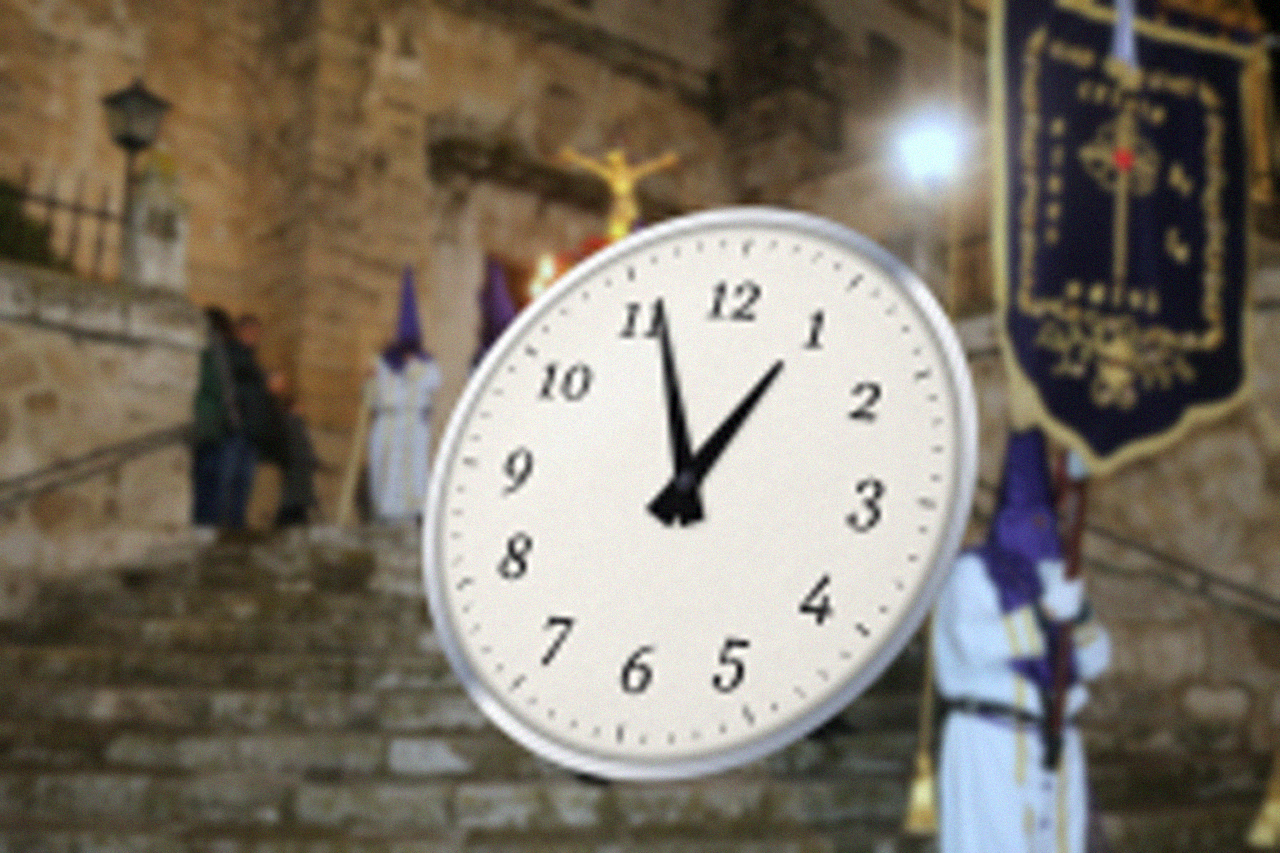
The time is 12:56
